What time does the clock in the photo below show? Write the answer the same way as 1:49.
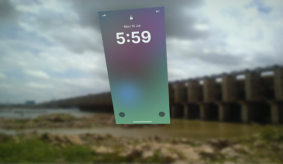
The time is 5:59
